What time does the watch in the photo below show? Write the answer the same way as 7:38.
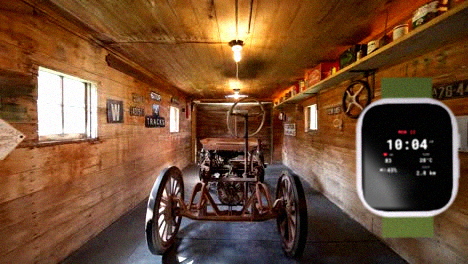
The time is 10:04
